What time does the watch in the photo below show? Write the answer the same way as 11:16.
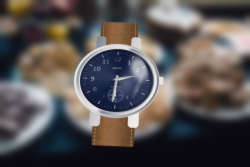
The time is 2:31
